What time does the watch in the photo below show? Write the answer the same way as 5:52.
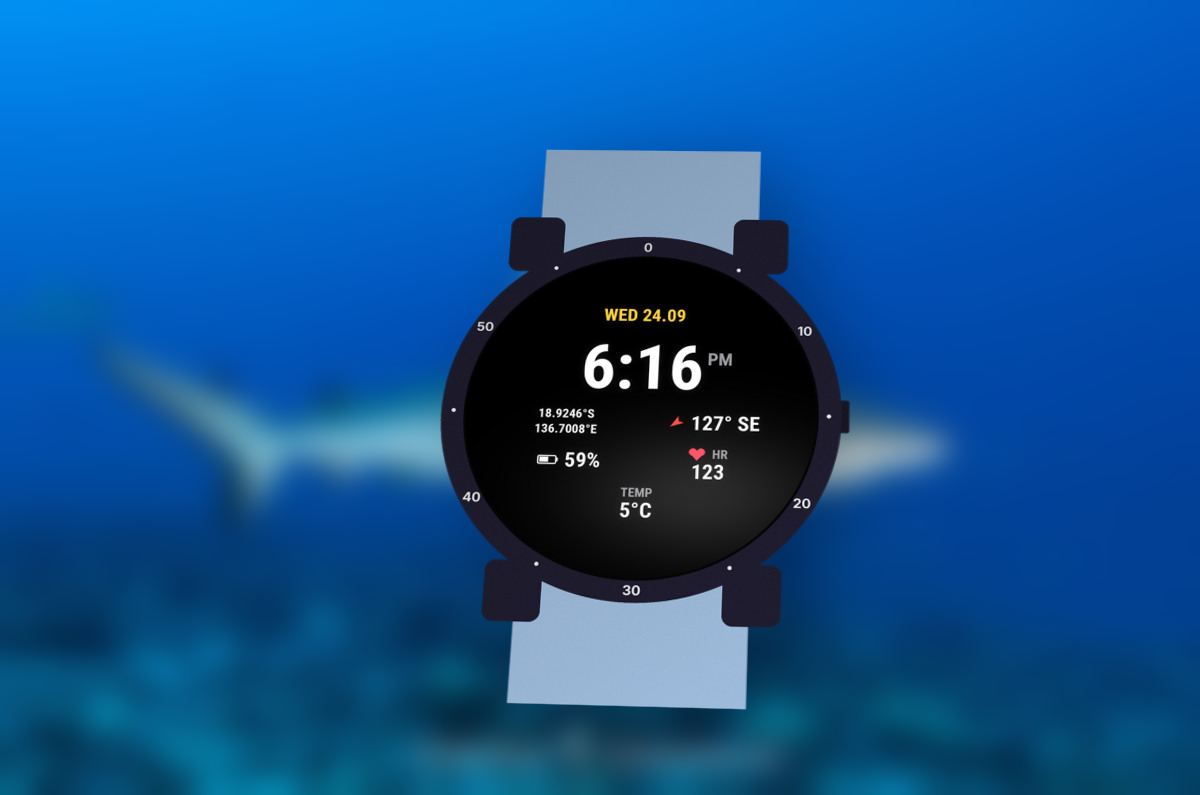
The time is 6:16
